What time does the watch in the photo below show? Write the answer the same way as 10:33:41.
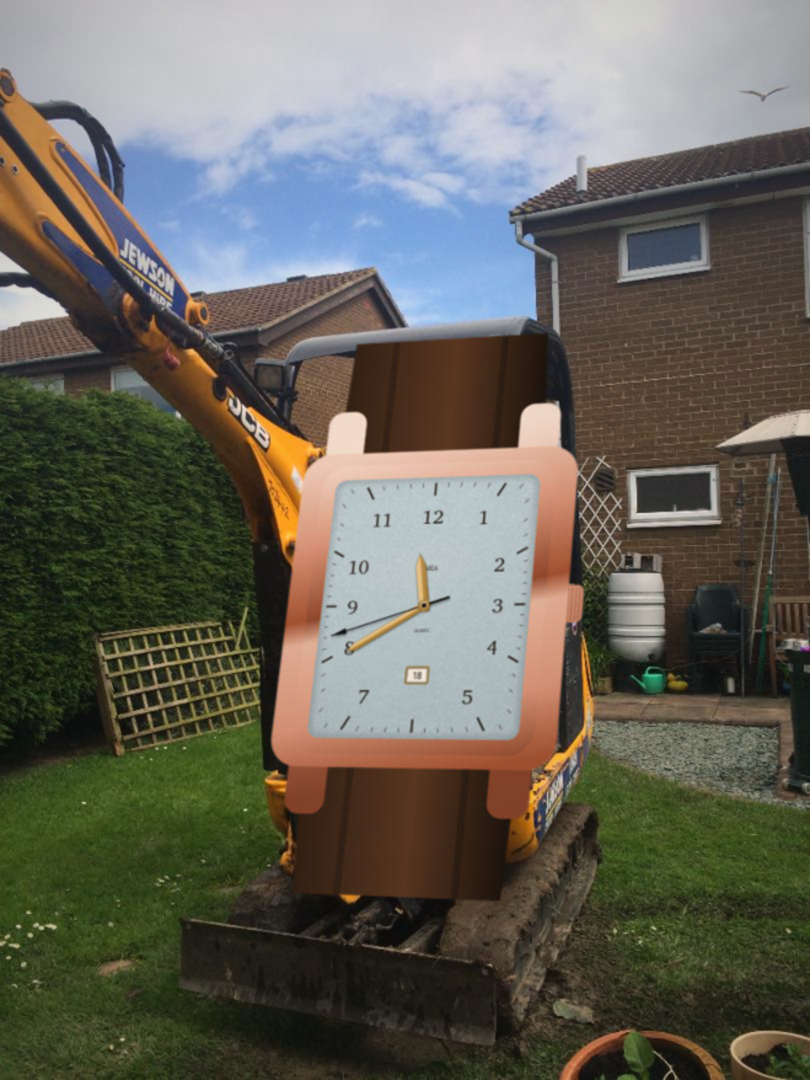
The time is 11:39:42
